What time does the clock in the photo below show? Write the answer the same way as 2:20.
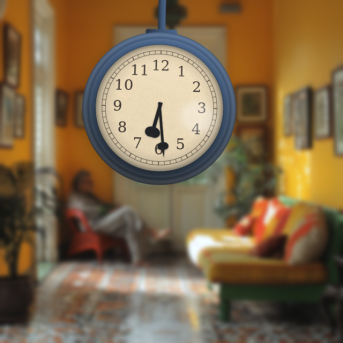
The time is 6:29
